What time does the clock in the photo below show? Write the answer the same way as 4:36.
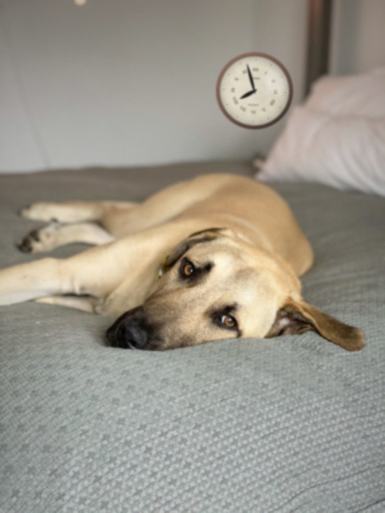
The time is 7:57
